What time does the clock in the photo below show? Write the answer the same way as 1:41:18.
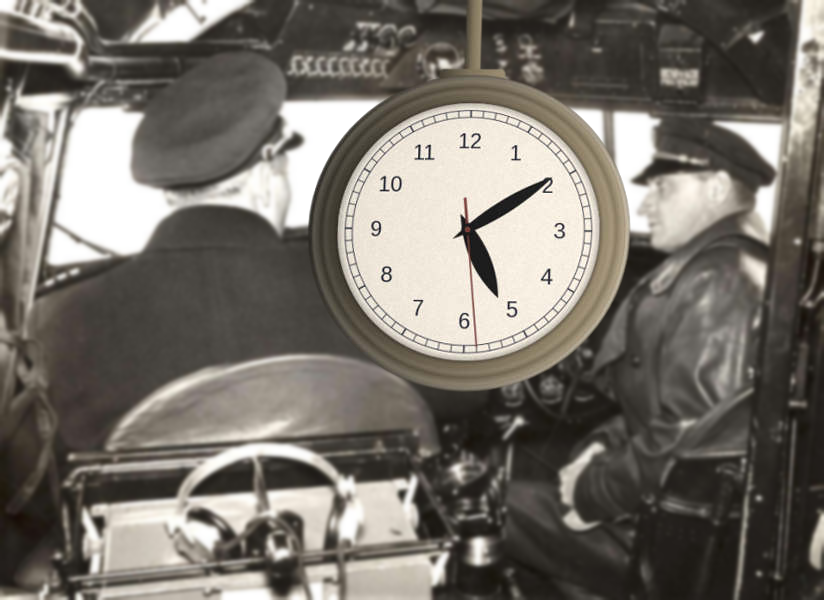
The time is 5:09:29
